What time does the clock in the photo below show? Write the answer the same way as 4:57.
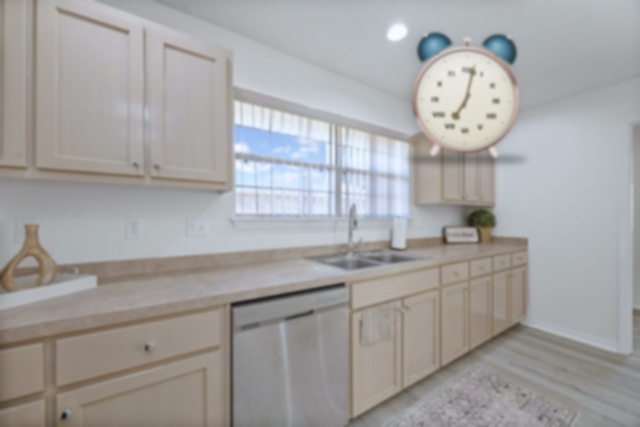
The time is 7:02
